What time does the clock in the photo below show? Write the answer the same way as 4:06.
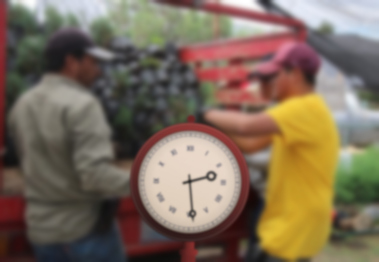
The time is 2:29
